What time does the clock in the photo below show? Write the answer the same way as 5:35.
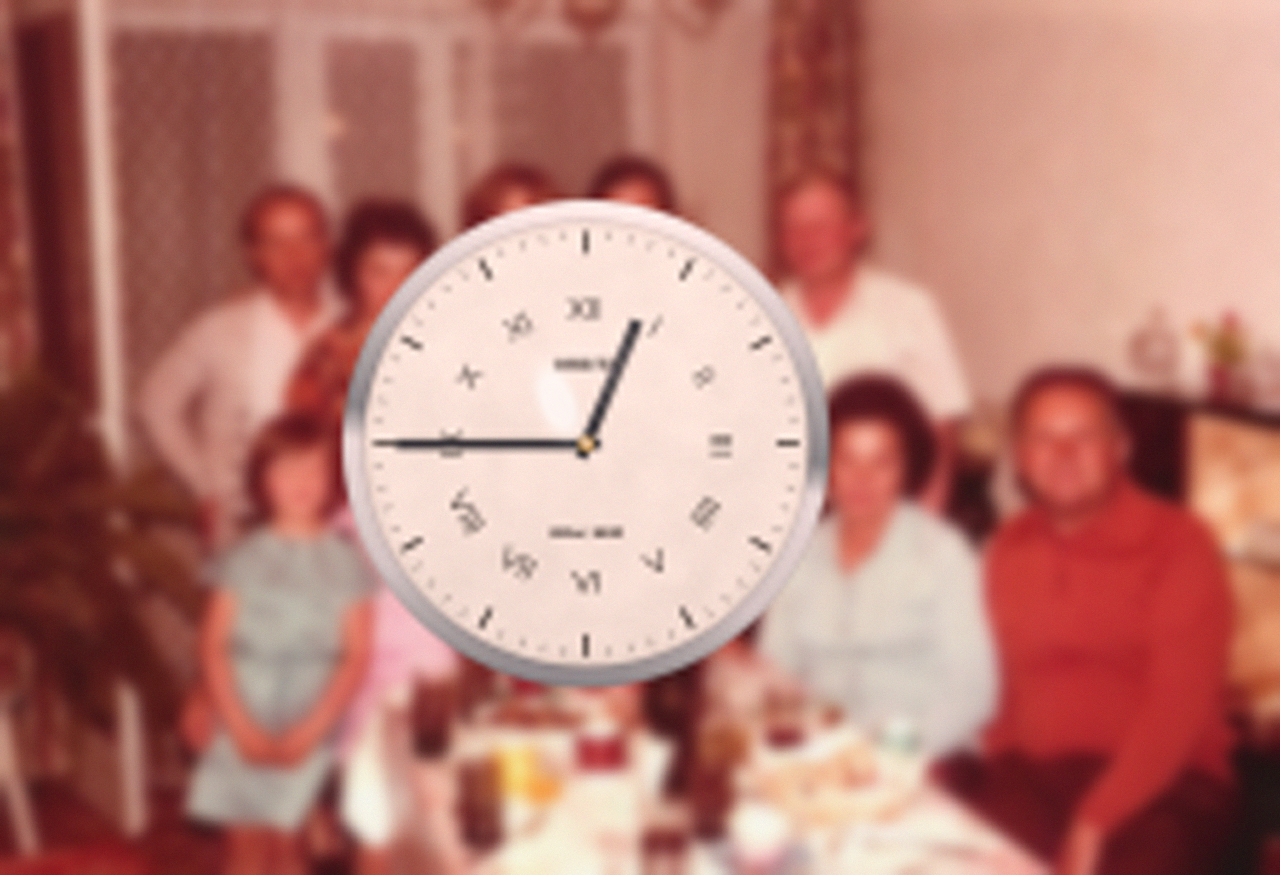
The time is 12:45
